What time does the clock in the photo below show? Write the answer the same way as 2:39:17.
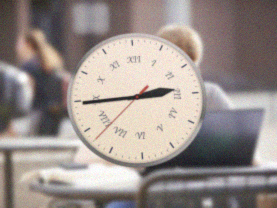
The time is 2:44:38
